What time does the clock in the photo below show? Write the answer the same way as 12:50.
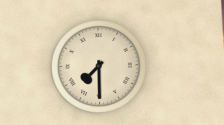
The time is 7:30
